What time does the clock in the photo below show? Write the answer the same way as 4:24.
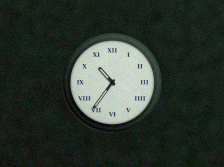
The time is 10:36
